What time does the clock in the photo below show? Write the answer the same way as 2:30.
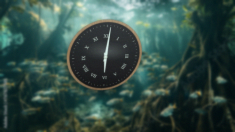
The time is 6:01
